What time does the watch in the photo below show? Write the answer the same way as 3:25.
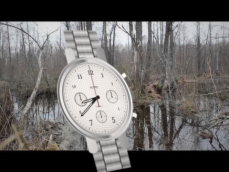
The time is 8:39
